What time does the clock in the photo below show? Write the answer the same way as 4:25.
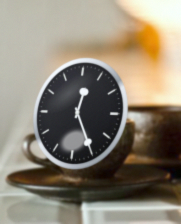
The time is 12:25
